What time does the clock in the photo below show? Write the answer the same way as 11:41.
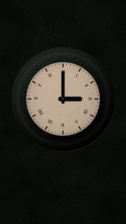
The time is 3:00
